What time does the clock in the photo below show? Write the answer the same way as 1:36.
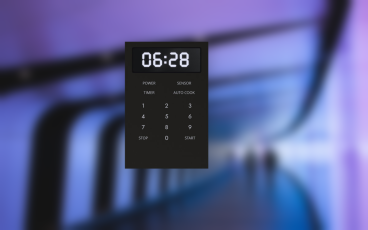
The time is 6:28
